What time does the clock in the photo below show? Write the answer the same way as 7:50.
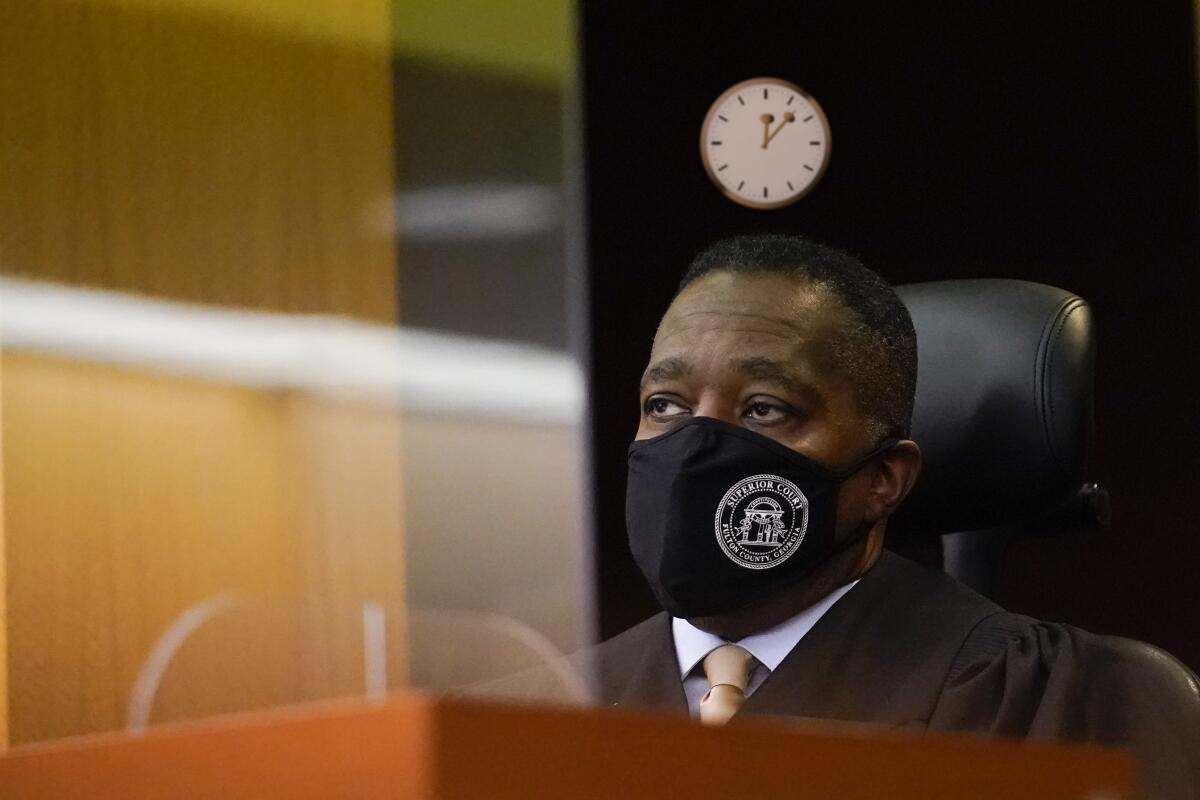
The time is 12:07
